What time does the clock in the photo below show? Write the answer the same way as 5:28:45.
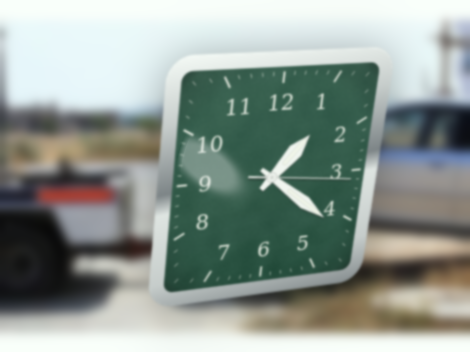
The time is 1:21:16
